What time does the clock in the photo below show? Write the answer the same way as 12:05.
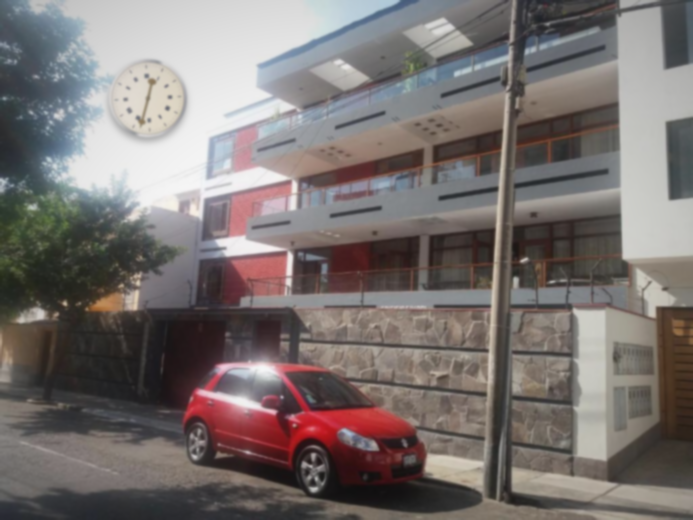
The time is 12:33
